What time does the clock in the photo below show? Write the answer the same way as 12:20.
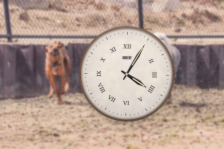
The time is 4:05
